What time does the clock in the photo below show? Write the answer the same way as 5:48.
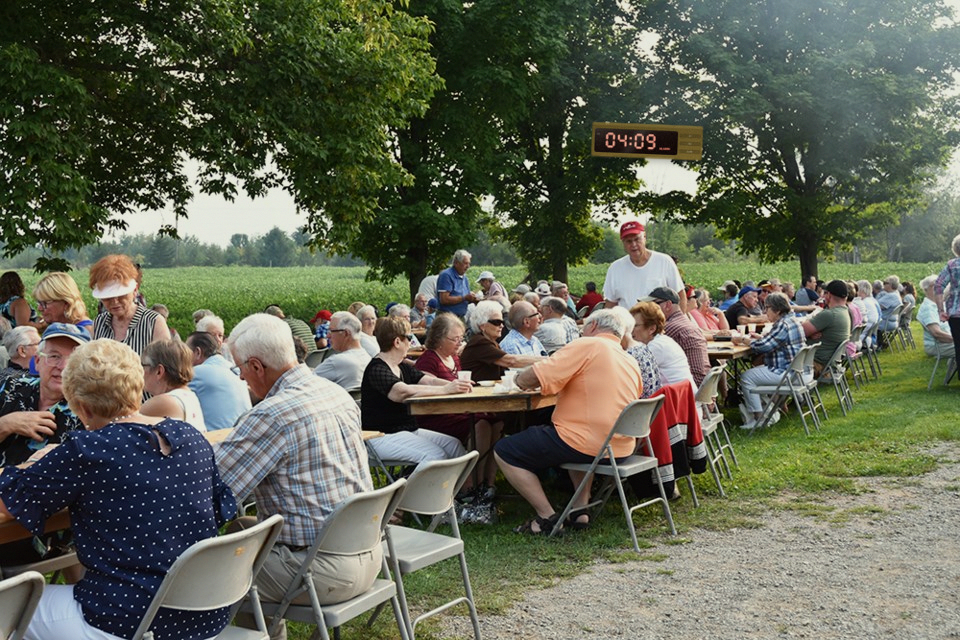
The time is 4:09
